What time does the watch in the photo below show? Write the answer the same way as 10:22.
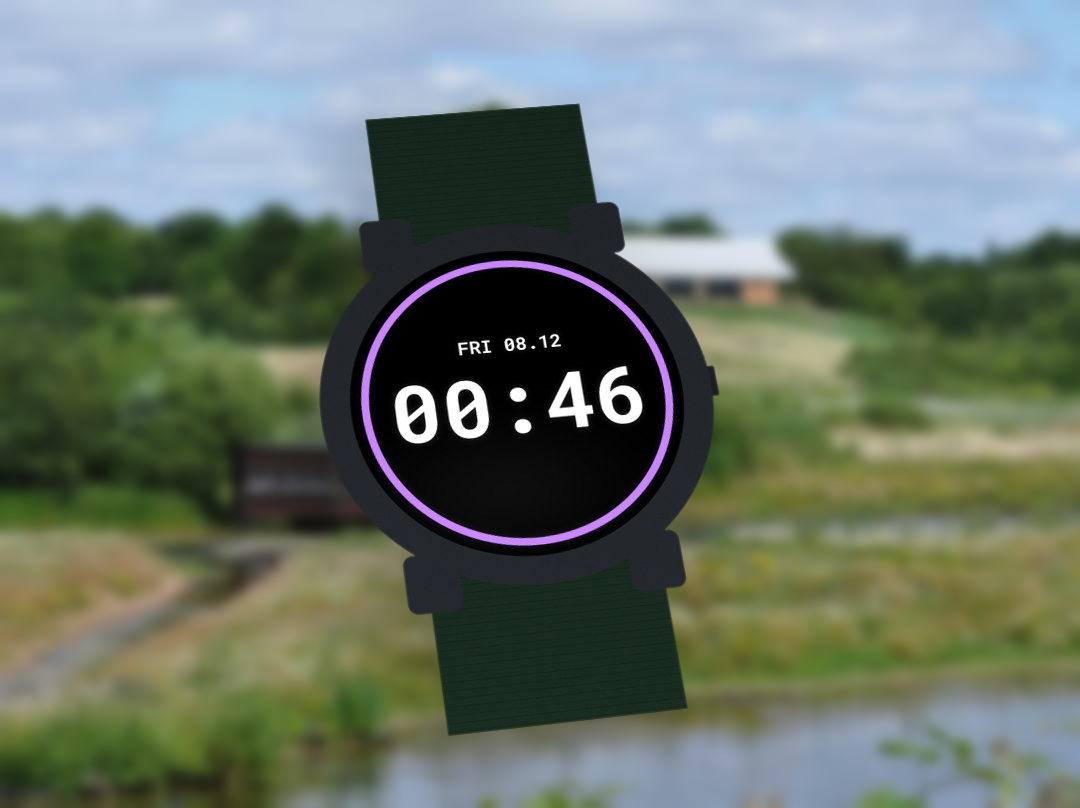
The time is 0:46
